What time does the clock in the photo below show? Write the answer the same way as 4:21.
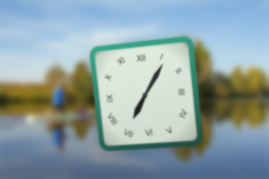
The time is 7:06
